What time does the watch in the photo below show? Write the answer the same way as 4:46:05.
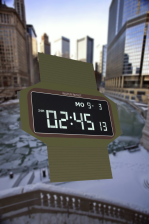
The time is 2:45:13
